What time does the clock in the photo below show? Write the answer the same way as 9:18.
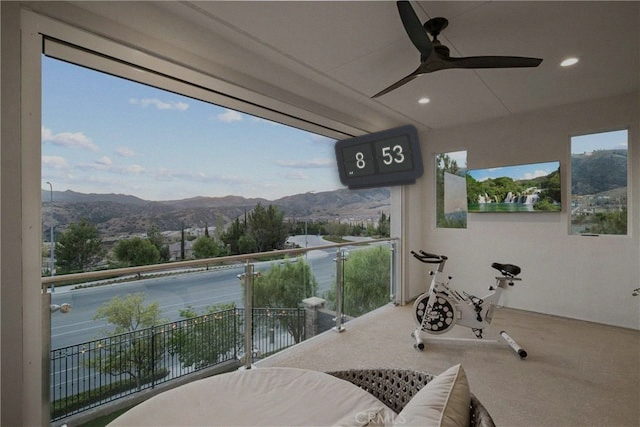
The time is 8:53
